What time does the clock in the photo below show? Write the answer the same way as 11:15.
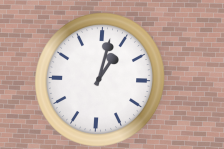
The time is 1:02
